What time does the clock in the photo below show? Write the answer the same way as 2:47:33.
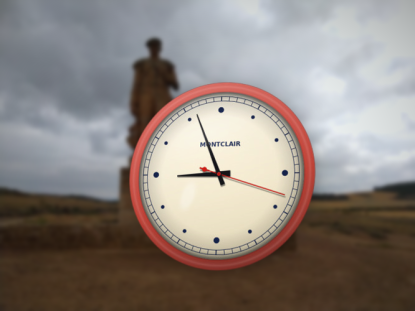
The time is 8:56:18
